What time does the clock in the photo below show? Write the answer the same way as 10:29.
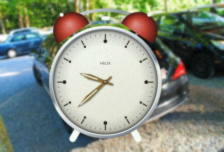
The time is 9:38
